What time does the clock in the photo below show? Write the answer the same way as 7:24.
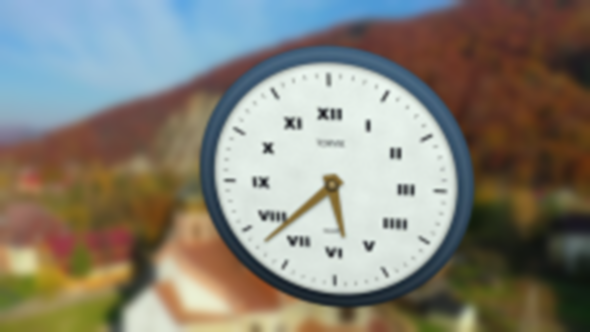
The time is 5:38
